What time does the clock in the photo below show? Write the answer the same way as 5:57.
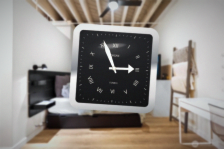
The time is 2:56
